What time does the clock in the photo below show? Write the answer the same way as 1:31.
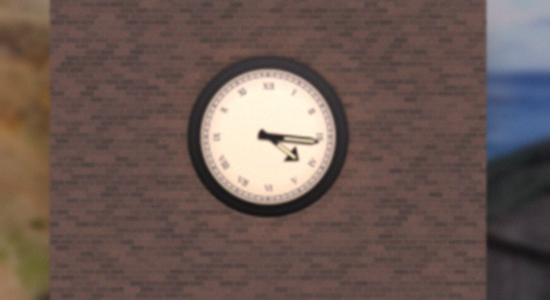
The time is 4:16
